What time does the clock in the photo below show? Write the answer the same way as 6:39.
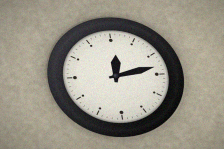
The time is 12:13
